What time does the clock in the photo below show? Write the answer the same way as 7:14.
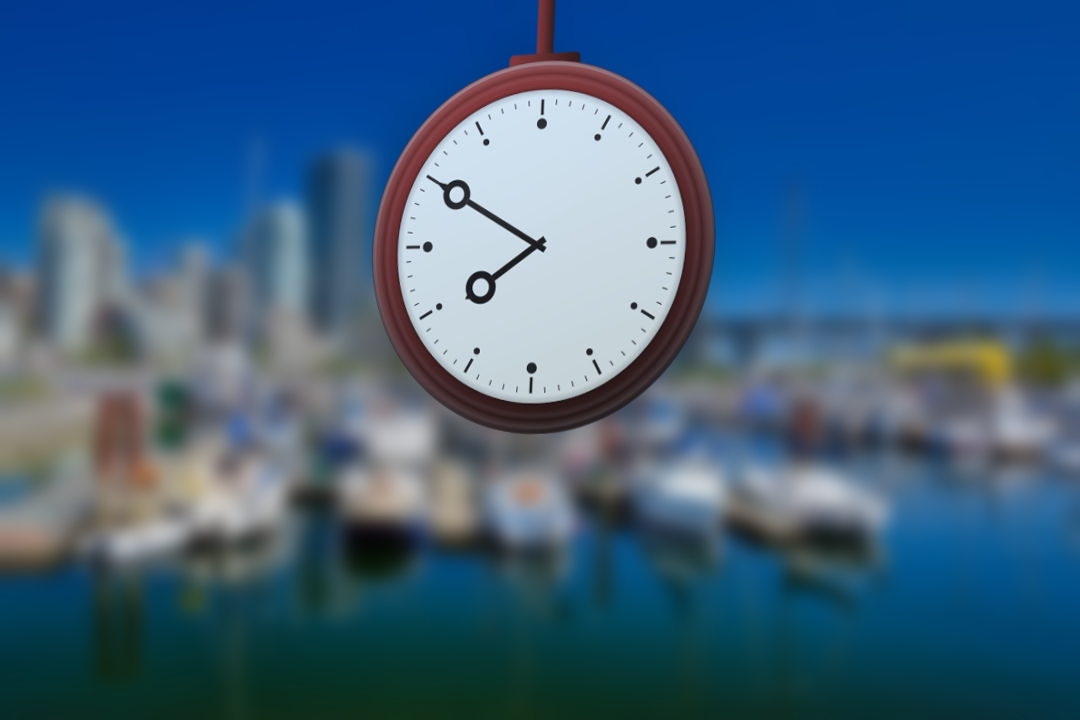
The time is 7:50
